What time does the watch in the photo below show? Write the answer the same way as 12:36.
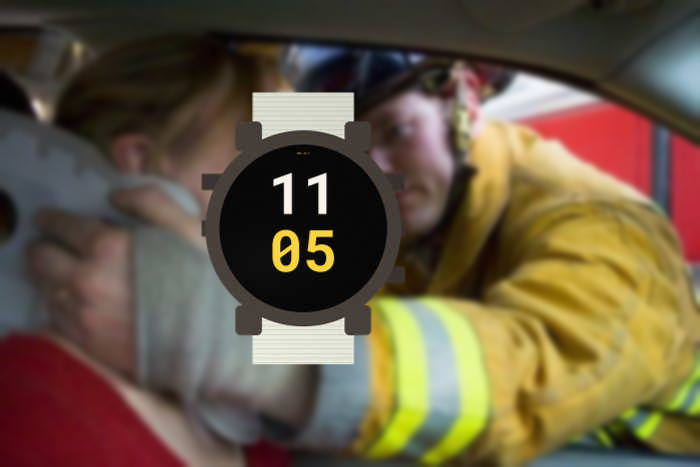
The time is 11:05
